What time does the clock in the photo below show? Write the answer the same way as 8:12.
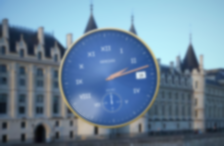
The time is 2:13
